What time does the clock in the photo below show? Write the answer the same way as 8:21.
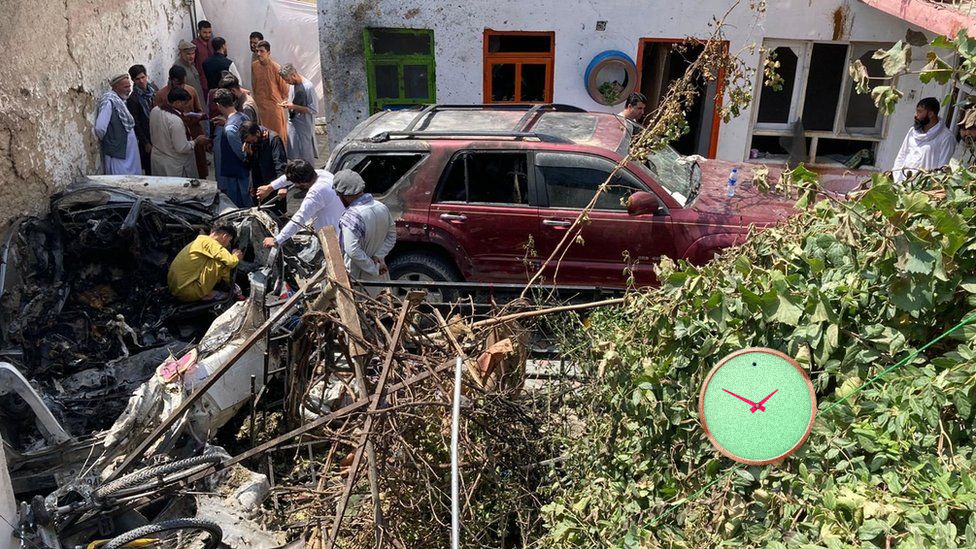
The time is 1:50
